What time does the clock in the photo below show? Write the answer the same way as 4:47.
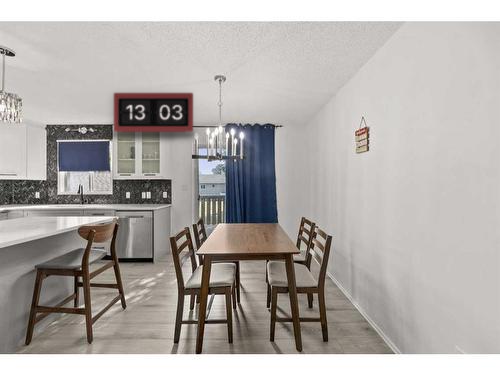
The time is 13:03
